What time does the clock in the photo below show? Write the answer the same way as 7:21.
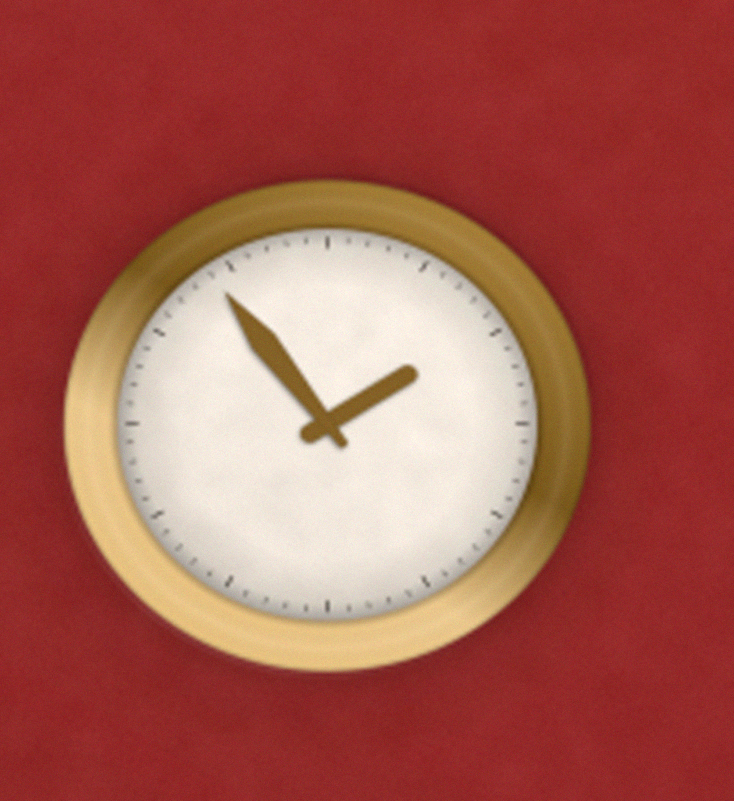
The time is 1:54
